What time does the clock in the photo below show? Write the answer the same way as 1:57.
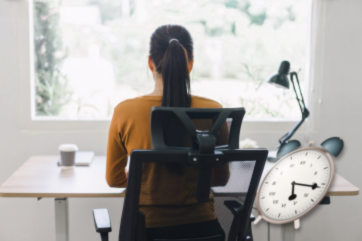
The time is 5:16
